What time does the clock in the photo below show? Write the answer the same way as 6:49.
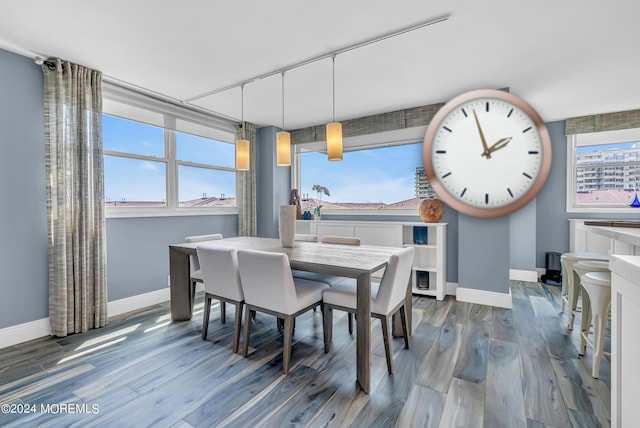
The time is 1:57
